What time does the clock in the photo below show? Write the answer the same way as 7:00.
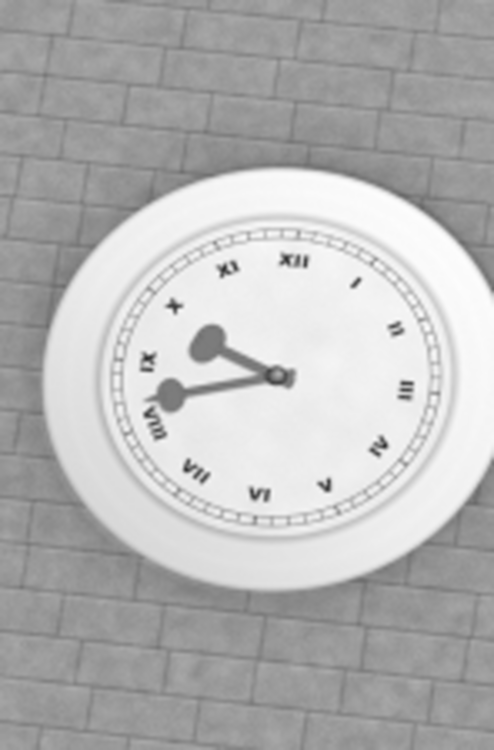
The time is 9:42
